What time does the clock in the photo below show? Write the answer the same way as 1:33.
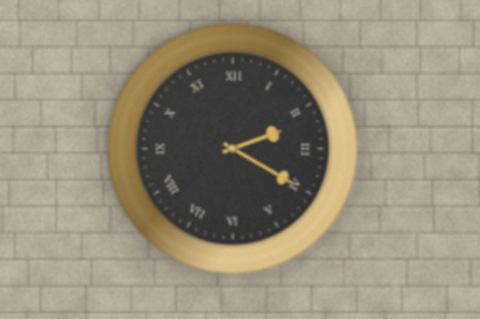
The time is 2:20
